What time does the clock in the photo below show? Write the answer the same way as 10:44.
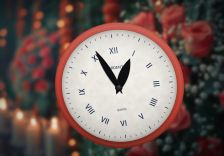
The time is 12:56
